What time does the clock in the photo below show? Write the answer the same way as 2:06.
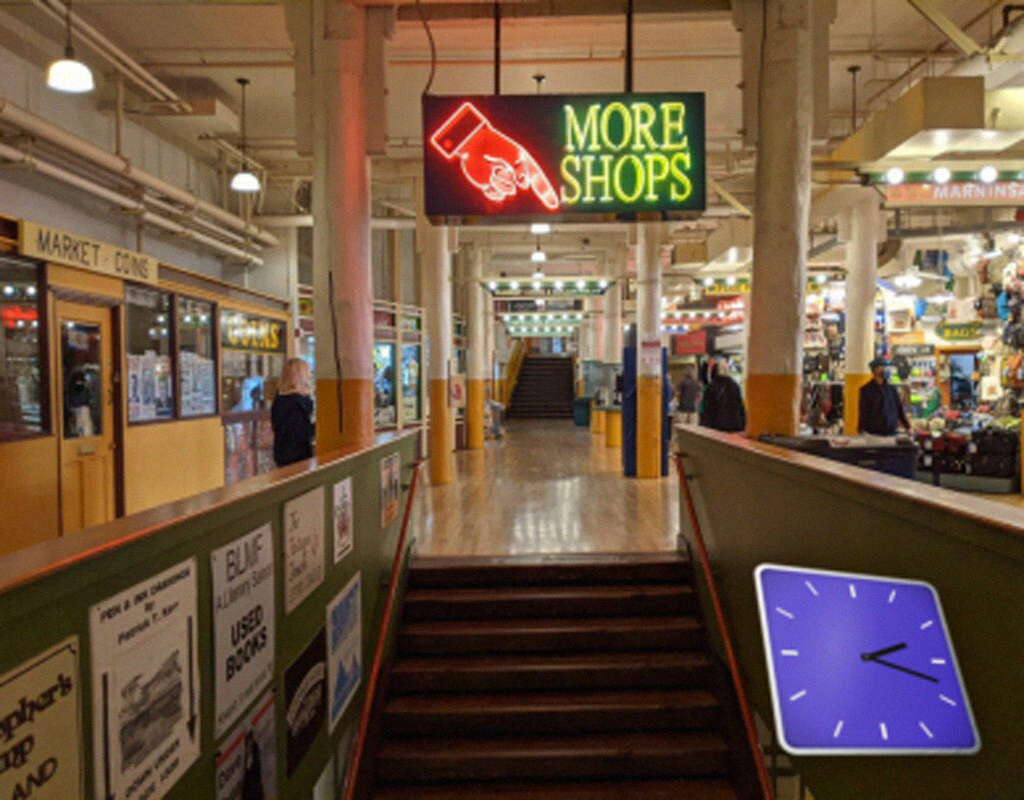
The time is 2:18
